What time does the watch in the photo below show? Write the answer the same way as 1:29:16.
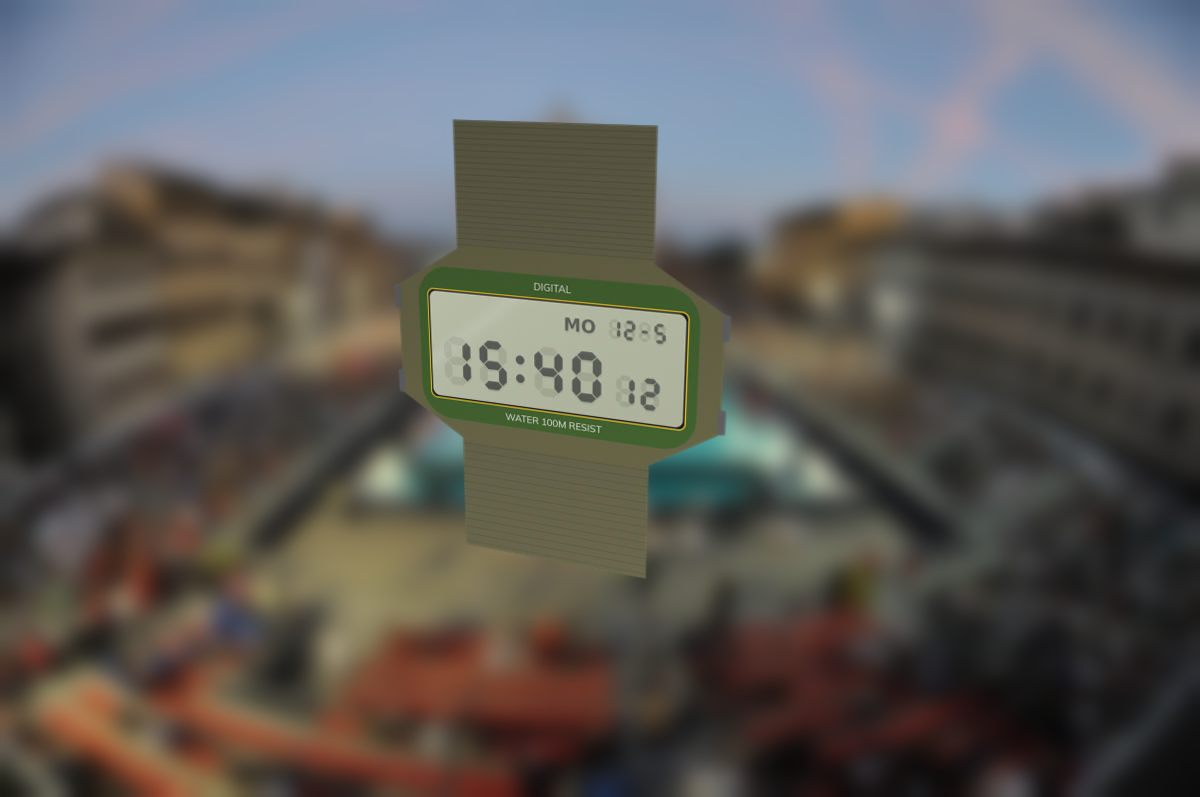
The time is 15:40:12
